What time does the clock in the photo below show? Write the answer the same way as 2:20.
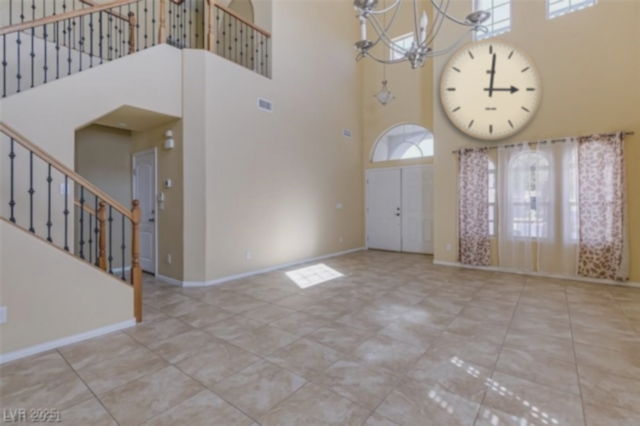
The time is 3:01
